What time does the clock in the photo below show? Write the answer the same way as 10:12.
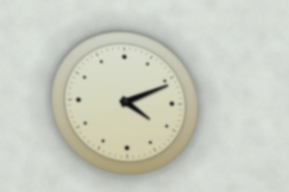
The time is 4:11
